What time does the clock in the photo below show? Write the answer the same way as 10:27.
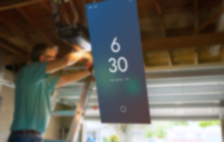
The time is 6:30
